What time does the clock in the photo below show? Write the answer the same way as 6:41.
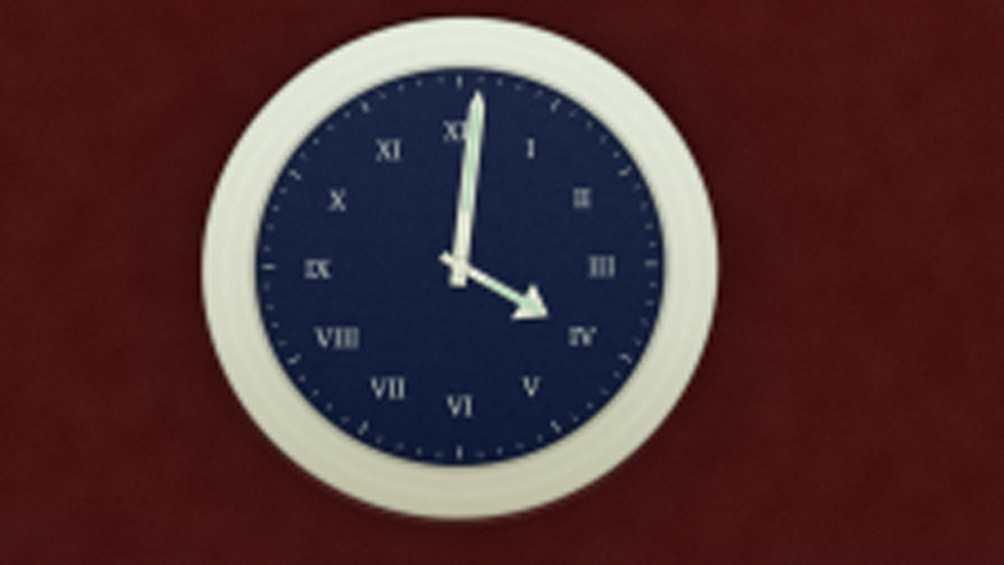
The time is 4:01
